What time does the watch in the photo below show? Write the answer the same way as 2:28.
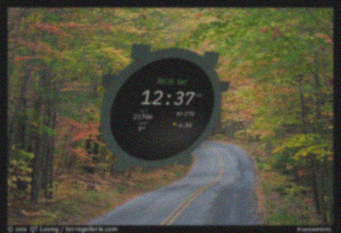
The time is 12:37
